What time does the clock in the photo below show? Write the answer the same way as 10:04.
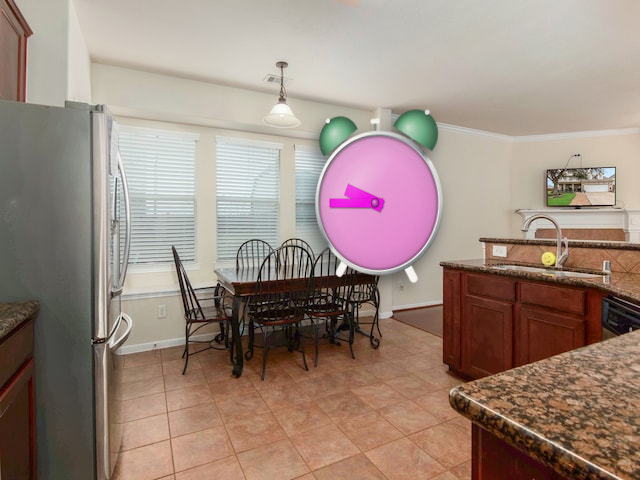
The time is 9:45
